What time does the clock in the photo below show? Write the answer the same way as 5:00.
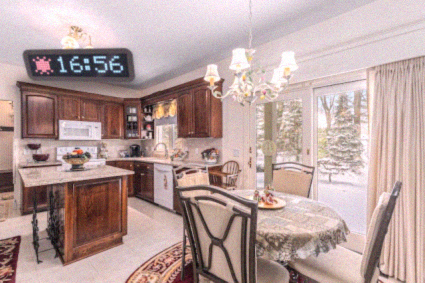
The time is 16:56
